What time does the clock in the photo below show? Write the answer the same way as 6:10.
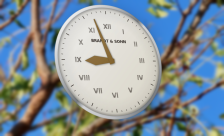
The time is 8:57
